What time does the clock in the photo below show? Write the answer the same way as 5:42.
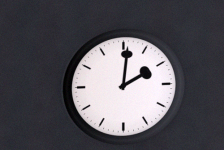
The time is 2:01
